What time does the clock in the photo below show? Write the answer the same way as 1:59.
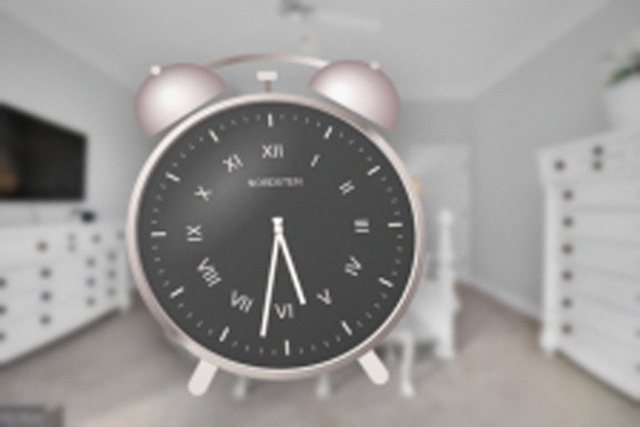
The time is 5:32
